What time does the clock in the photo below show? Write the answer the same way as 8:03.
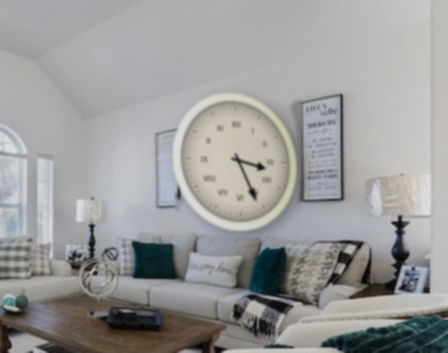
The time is 3:26
